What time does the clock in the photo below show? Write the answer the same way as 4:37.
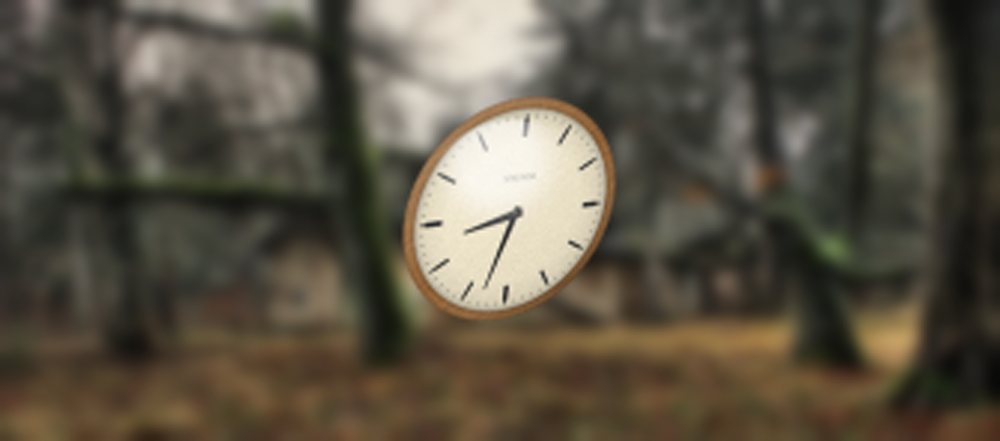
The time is 8:33
